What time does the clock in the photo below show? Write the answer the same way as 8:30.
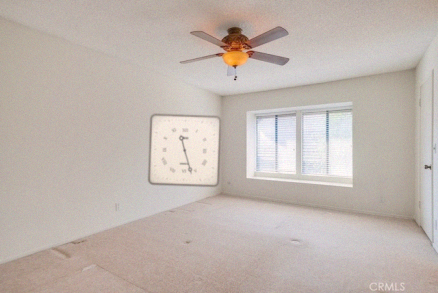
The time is 11:27
